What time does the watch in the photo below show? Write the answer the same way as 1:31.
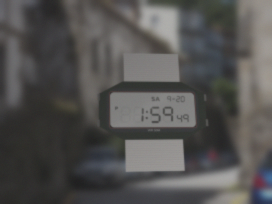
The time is 1:59
